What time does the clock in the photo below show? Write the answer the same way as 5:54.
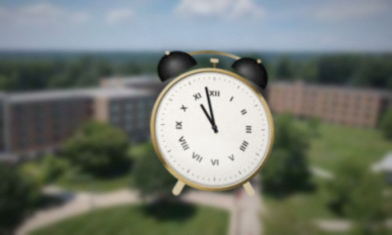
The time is 10:58
